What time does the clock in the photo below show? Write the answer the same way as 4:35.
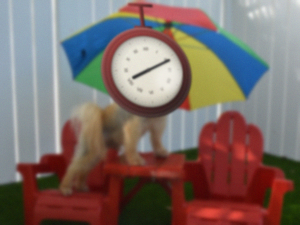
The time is 8:11
